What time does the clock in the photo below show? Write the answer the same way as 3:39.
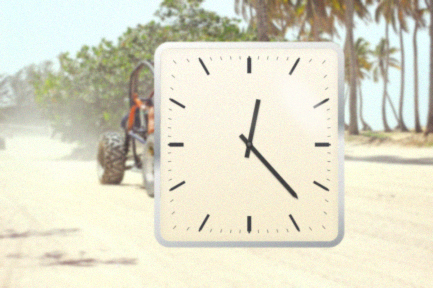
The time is 12:23
